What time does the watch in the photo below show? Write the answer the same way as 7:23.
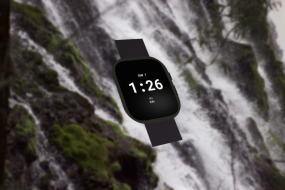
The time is 1:26
